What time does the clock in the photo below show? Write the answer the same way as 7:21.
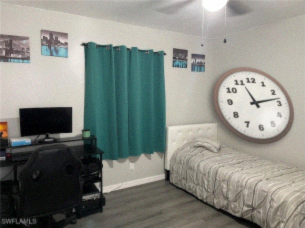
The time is 11:13
